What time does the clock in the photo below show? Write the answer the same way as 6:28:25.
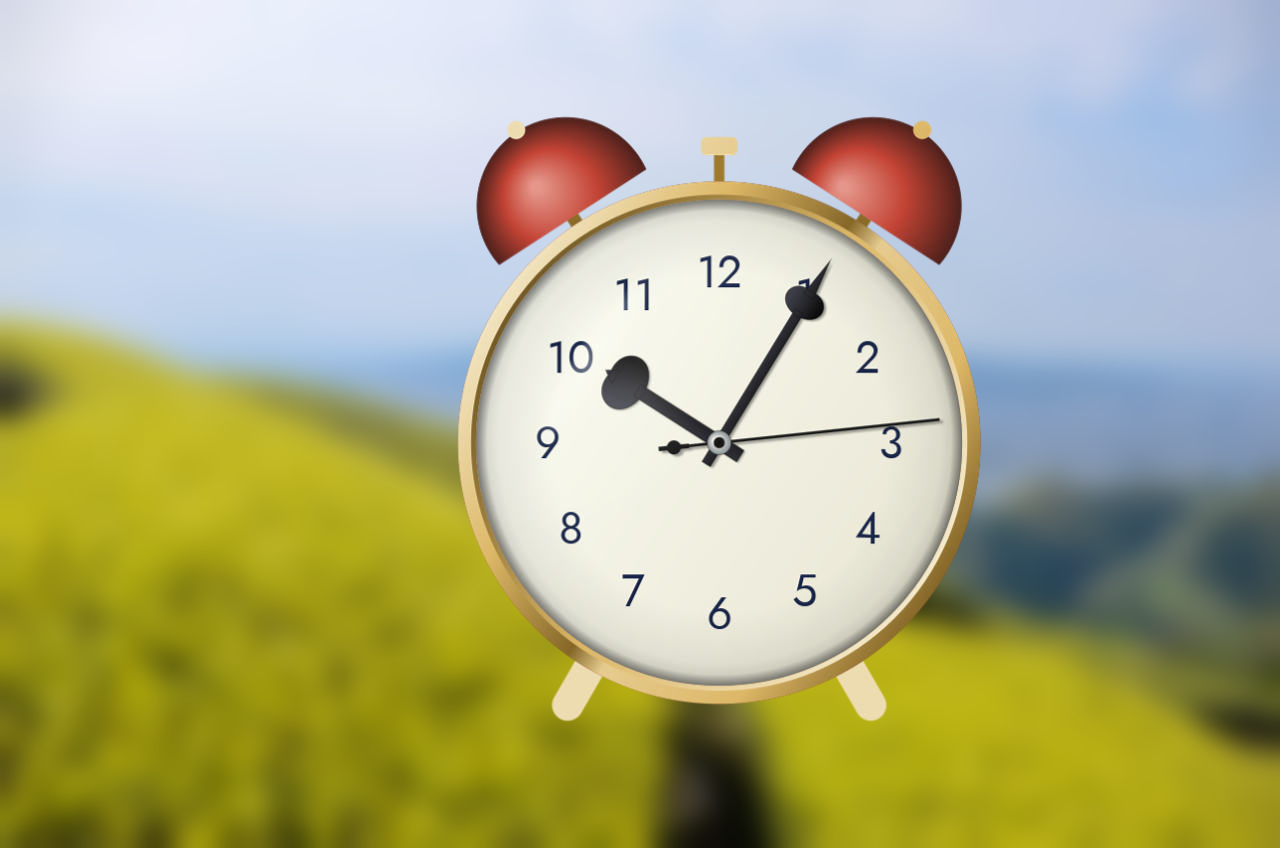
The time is 10:05:14
